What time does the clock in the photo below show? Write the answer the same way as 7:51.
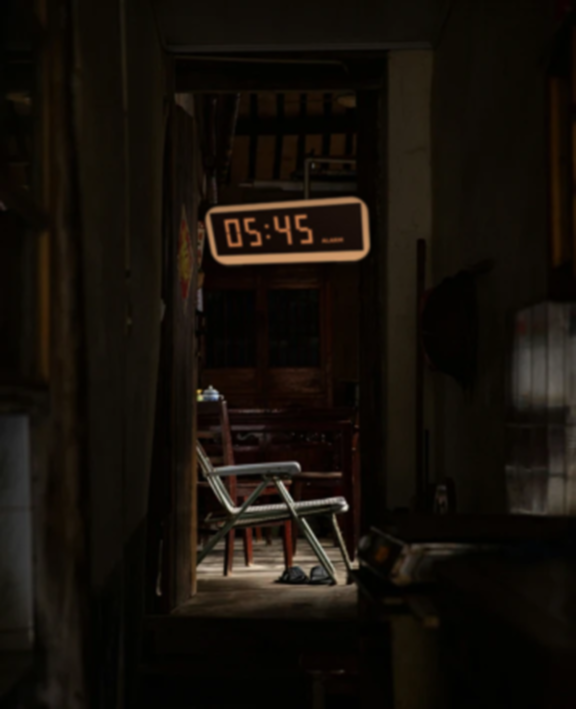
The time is 5:45
